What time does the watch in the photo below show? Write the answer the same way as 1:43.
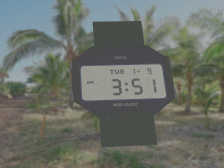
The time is 3:51
